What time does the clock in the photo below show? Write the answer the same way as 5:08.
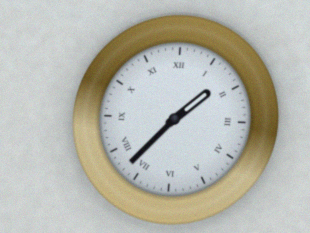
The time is 1:37
